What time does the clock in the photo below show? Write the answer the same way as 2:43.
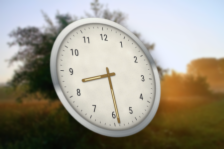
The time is 8:29
